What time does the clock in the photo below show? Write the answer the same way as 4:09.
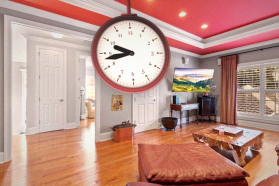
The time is 9:43
